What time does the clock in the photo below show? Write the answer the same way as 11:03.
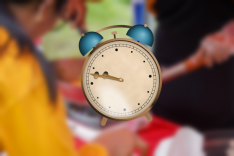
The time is 9:48
